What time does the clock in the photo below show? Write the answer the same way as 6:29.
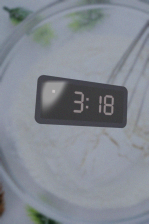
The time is 3:18
